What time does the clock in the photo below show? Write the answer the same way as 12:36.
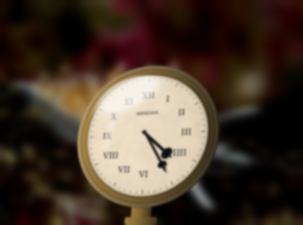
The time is 4:25
